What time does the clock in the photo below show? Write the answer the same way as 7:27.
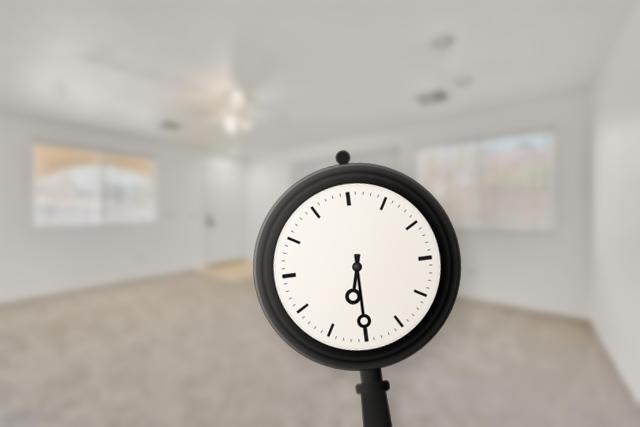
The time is 6:30
